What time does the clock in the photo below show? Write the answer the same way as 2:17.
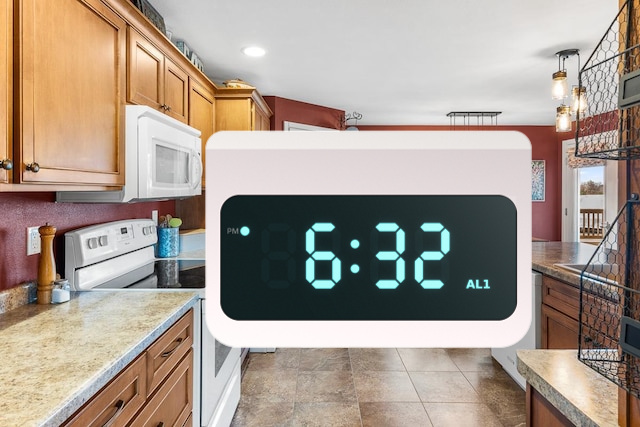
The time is 6:32
